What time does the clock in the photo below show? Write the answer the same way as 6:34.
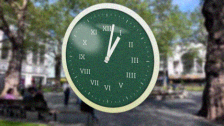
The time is 1:02
